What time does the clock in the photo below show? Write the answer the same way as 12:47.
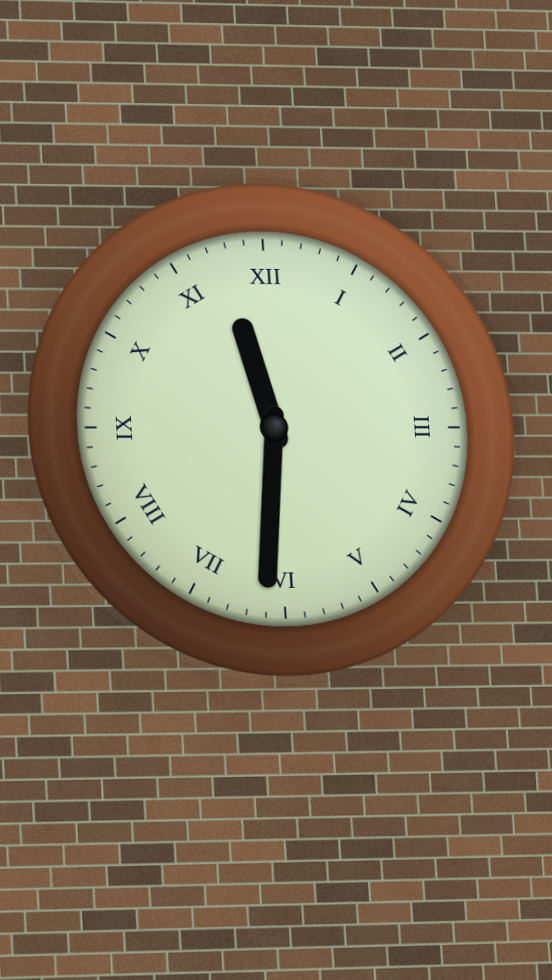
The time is 11:31
